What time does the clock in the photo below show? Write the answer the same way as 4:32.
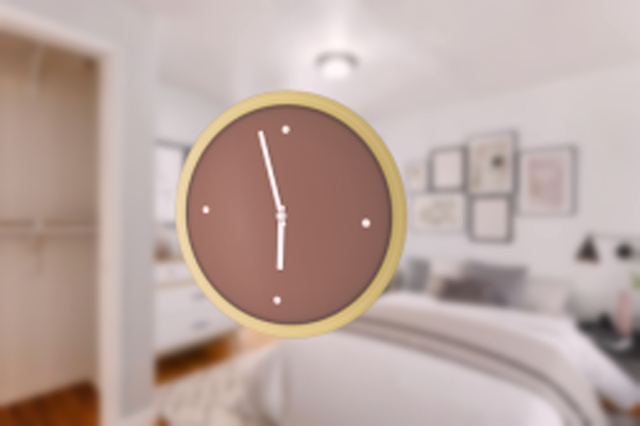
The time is 5:57
